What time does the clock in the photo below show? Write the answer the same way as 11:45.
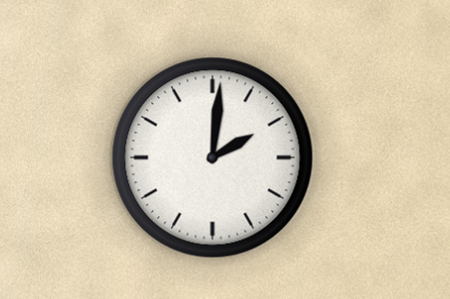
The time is 2:01
